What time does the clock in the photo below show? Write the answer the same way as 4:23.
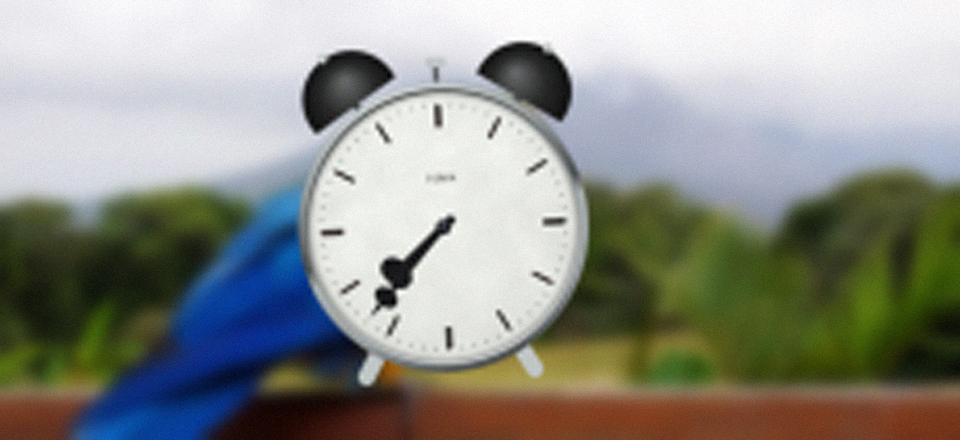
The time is 7:37
